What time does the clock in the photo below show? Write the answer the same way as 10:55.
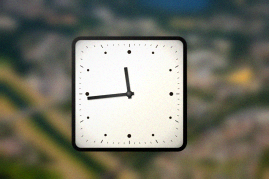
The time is 11:44
